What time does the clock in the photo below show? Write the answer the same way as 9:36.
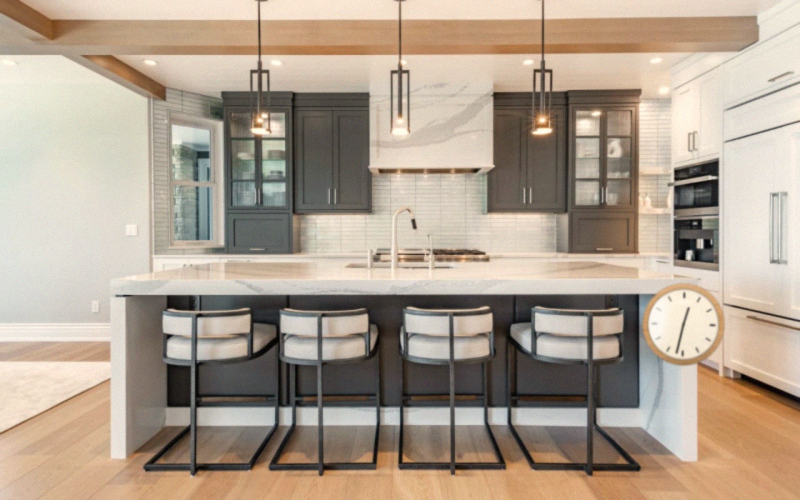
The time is 12:32
